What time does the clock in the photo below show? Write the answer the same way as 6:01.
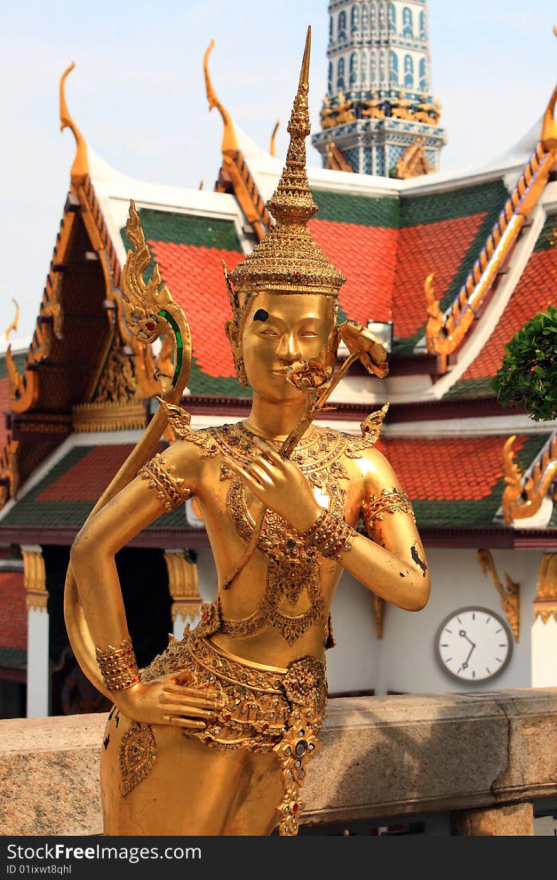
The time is 10:34
